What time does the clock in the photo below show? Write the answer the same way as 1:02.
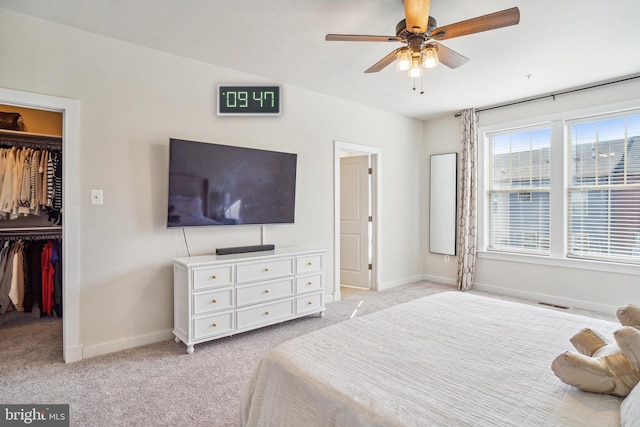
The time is 9:47
